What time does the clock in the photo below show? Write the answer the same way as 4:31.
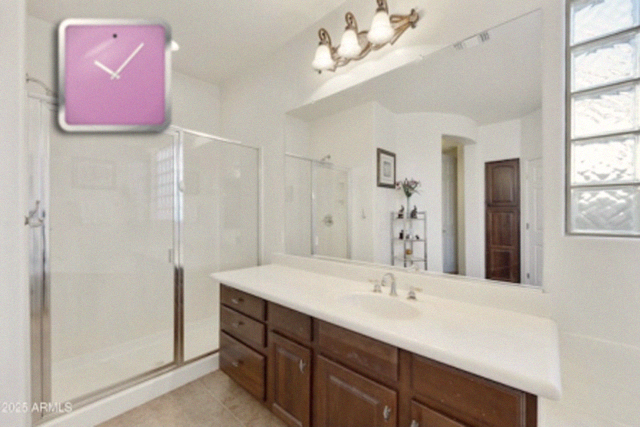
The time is 10:07
